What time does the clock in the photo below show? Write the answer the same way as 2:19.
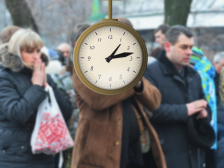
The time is 1:13
